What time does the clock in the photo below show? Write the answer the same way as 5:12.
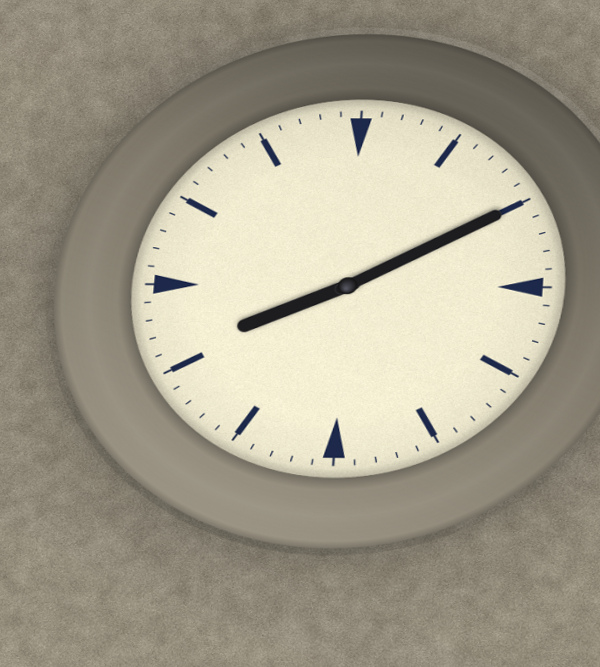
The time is 8:10
